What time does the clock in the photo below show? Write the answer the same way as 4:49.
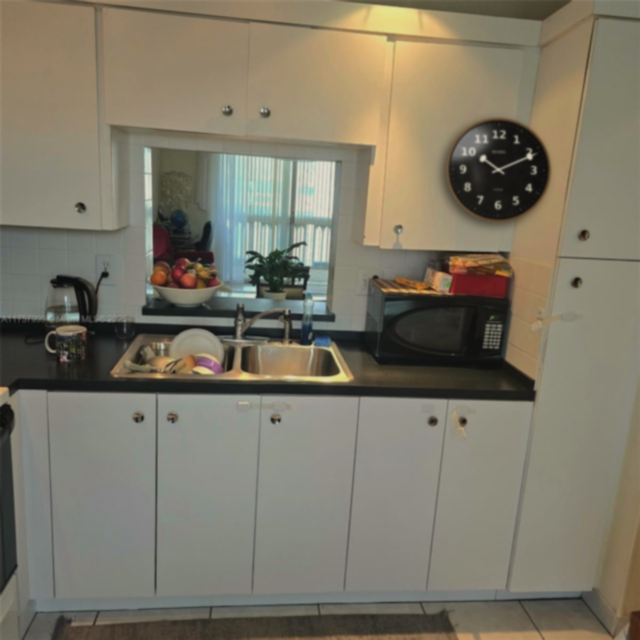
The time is 10:11
